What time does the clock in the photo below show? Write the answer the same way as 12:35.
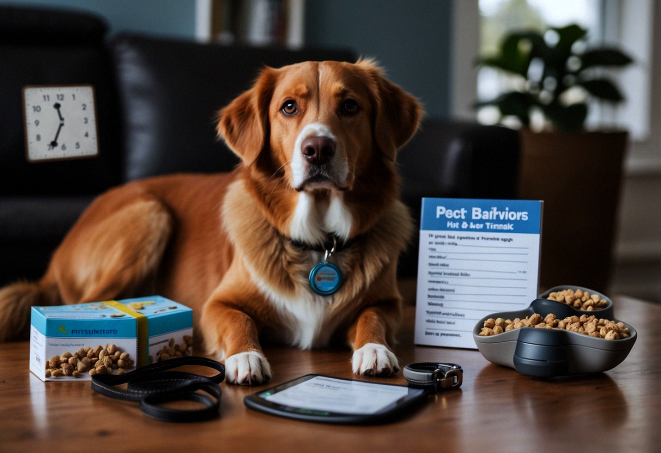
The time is 11:34
